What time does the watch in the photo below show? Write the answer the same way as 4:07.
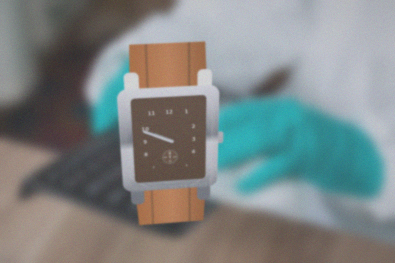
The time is 9:49
